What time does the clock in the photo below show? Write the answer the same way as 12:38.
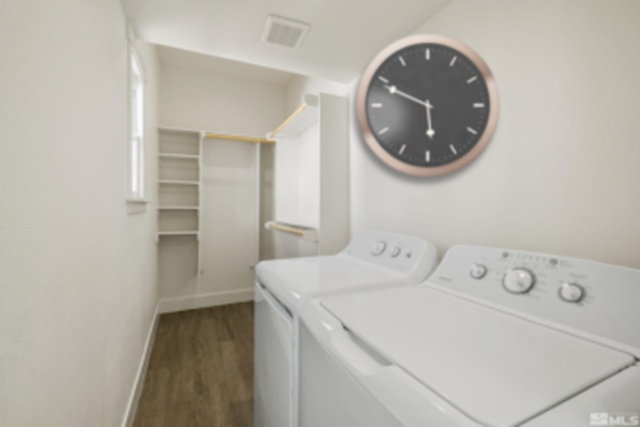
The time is 5:49
